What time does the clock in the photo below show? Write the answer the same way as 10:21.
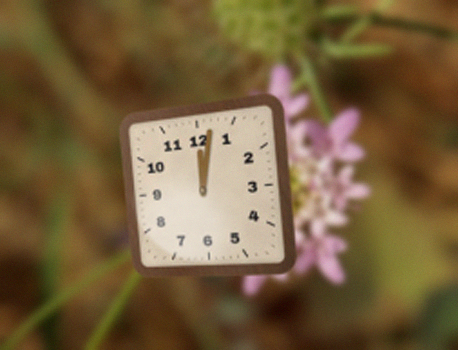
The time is 12:02
